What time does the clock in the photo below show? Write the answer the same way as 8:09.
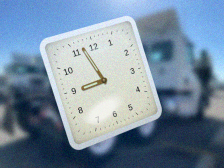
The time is 8:57
